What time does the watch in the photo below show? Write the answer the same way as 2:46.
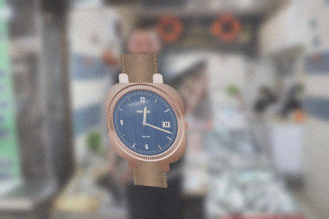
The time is 12:18
